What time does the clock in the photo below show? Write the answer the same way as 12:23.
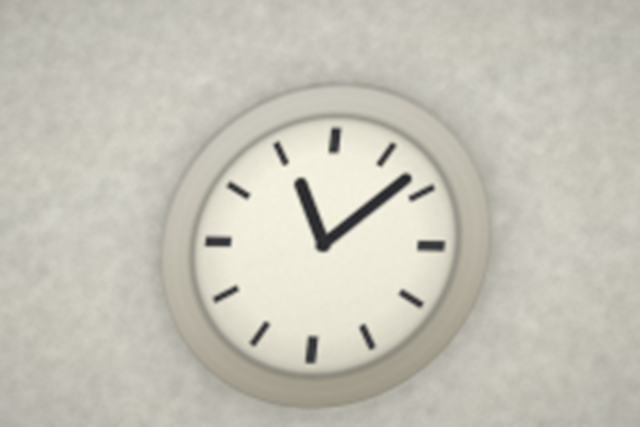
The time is 11:08
